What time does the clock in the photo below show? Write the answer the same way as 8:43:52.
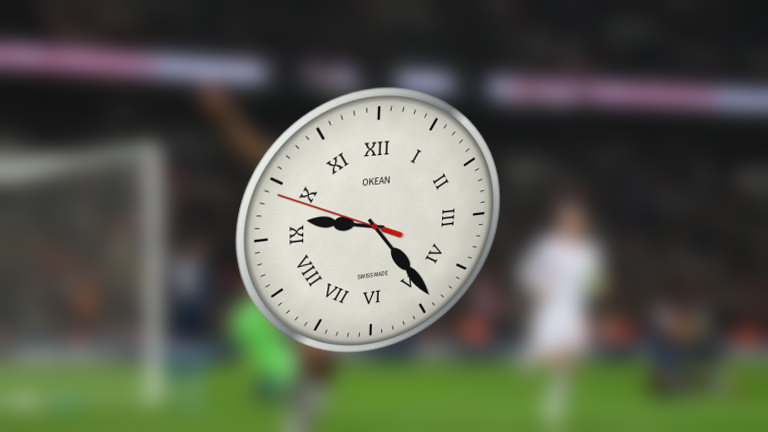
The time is 9:23:49
